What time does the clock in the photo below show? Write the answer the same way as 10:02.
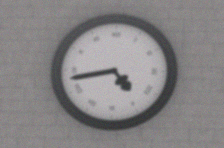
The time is 4:43
